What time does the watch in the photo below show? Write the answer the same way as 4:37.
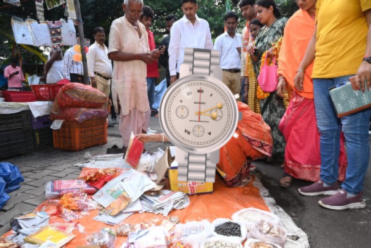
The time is 3:11
